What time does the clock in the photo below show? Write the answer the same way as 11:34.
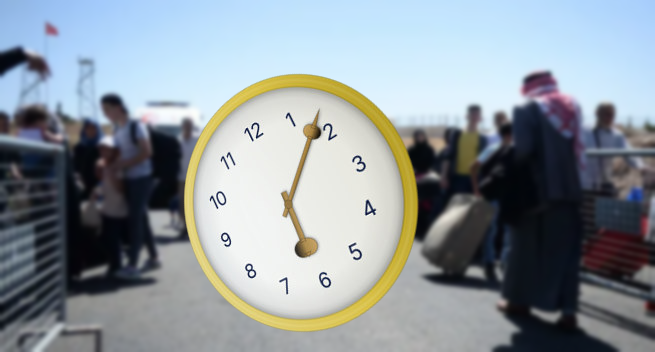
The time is 6:08
